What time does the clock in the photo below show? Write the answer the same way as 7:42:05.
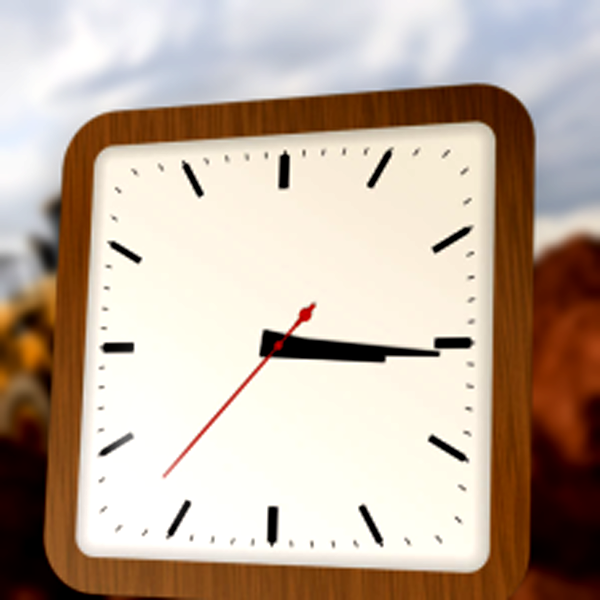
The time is 3:15:37
